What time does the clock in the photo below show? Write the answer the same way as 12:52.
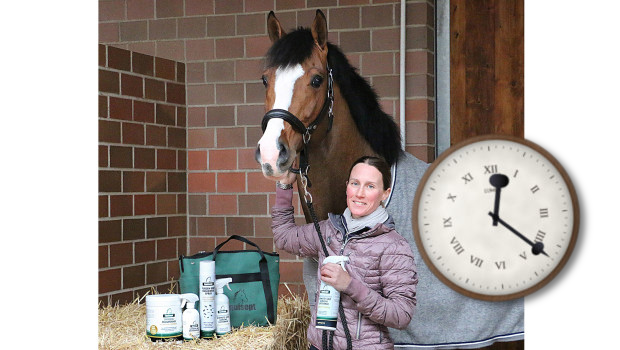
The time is 12:22
